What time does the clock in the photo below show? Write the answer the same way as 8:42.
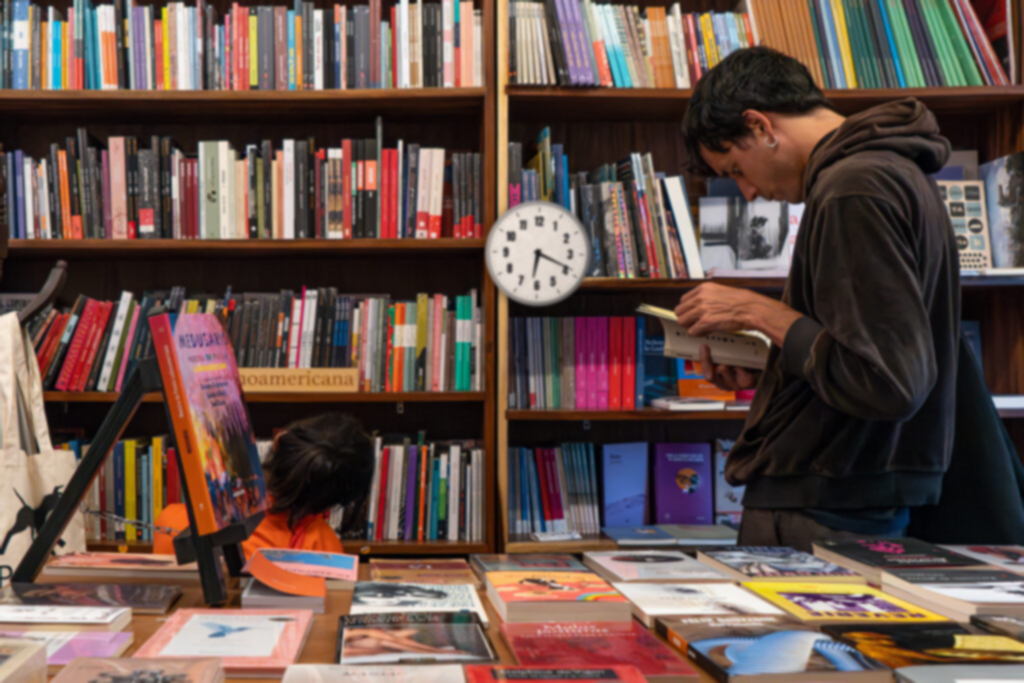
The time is 6:19
